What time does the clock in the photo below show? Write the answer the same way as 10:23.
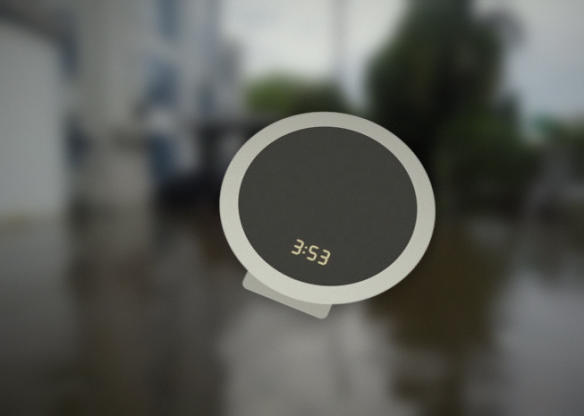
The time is 3:53
